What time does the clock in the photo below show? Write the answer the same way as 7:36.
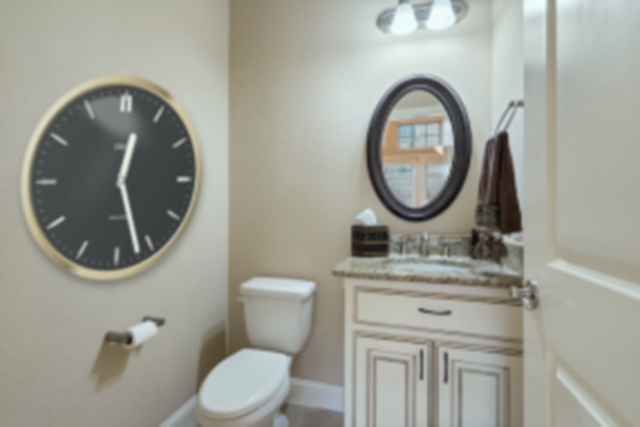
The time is 12:27
